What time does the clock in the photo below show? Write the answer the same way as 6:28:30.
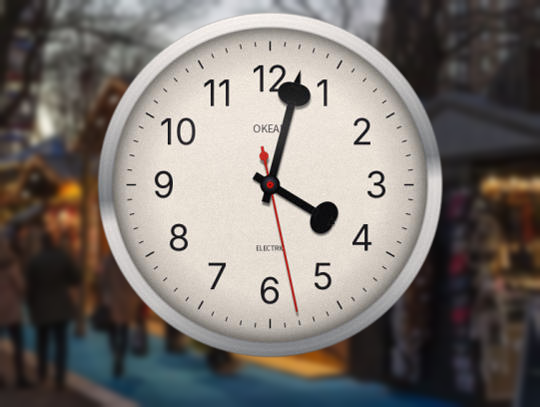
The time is 4:02:28
